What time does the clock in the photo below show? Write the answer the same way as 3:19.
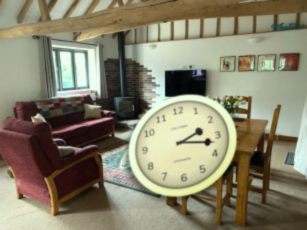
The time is 2:17
